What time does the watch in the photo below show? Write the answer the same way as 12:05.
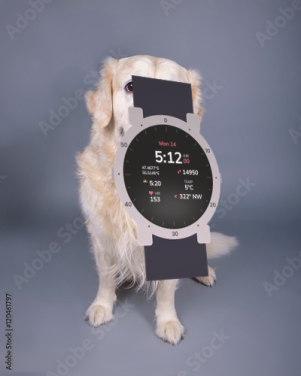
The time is 5:12
